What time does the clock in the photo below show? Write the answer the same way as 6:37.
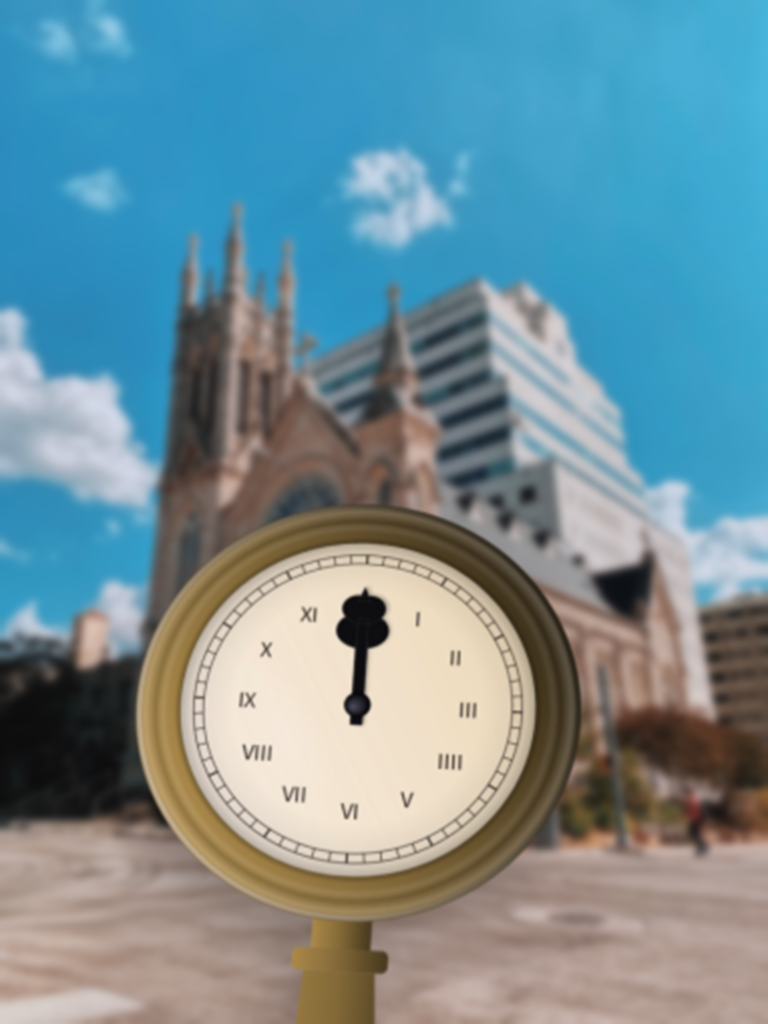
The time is 12:00
